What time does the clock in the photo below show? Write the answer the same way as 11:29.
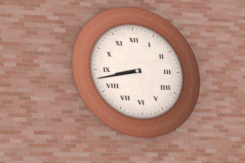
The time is 8:43
